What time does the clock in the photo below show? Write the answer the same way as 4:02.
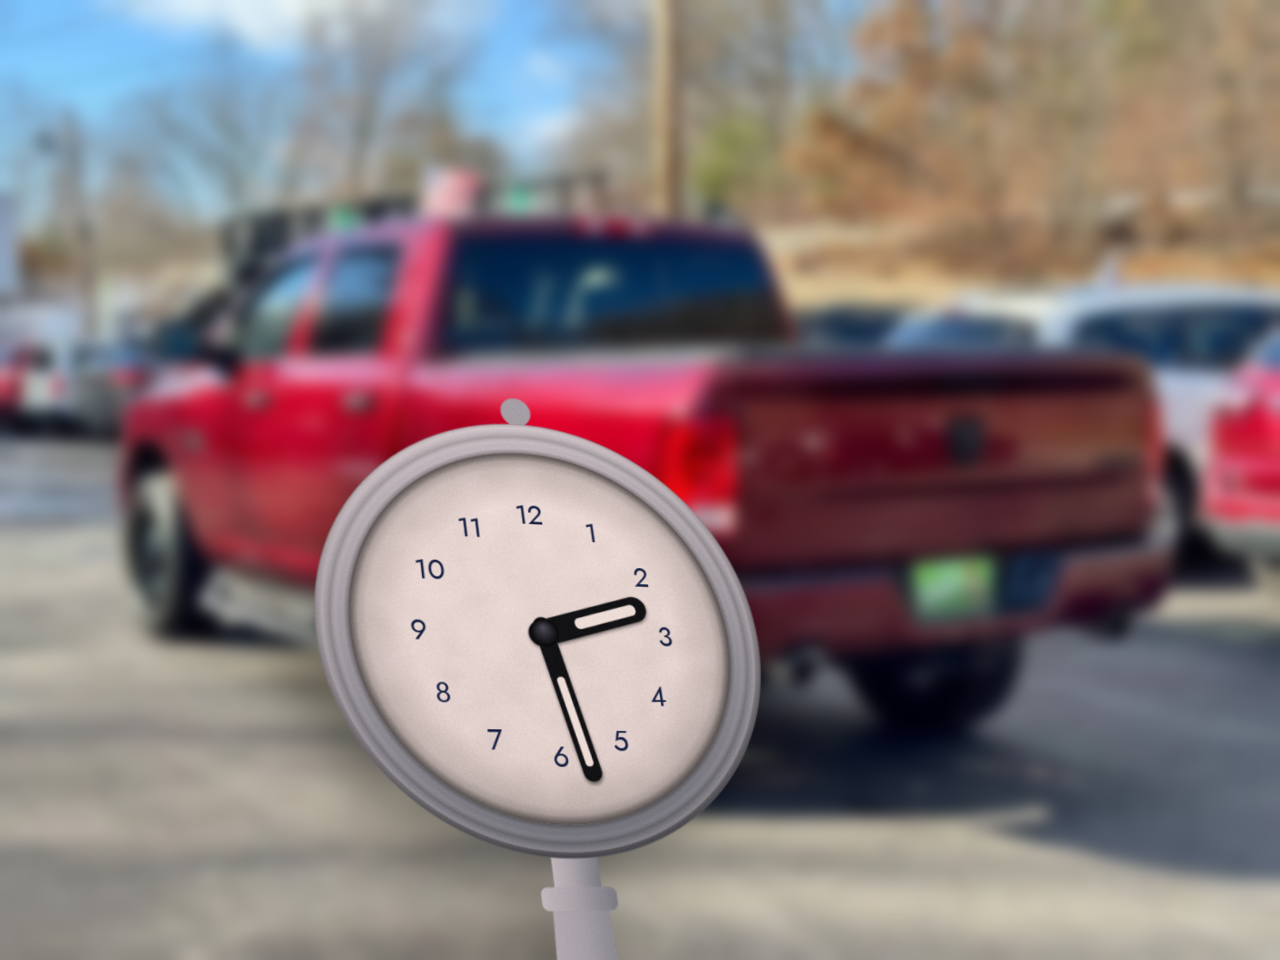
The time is 2:28
